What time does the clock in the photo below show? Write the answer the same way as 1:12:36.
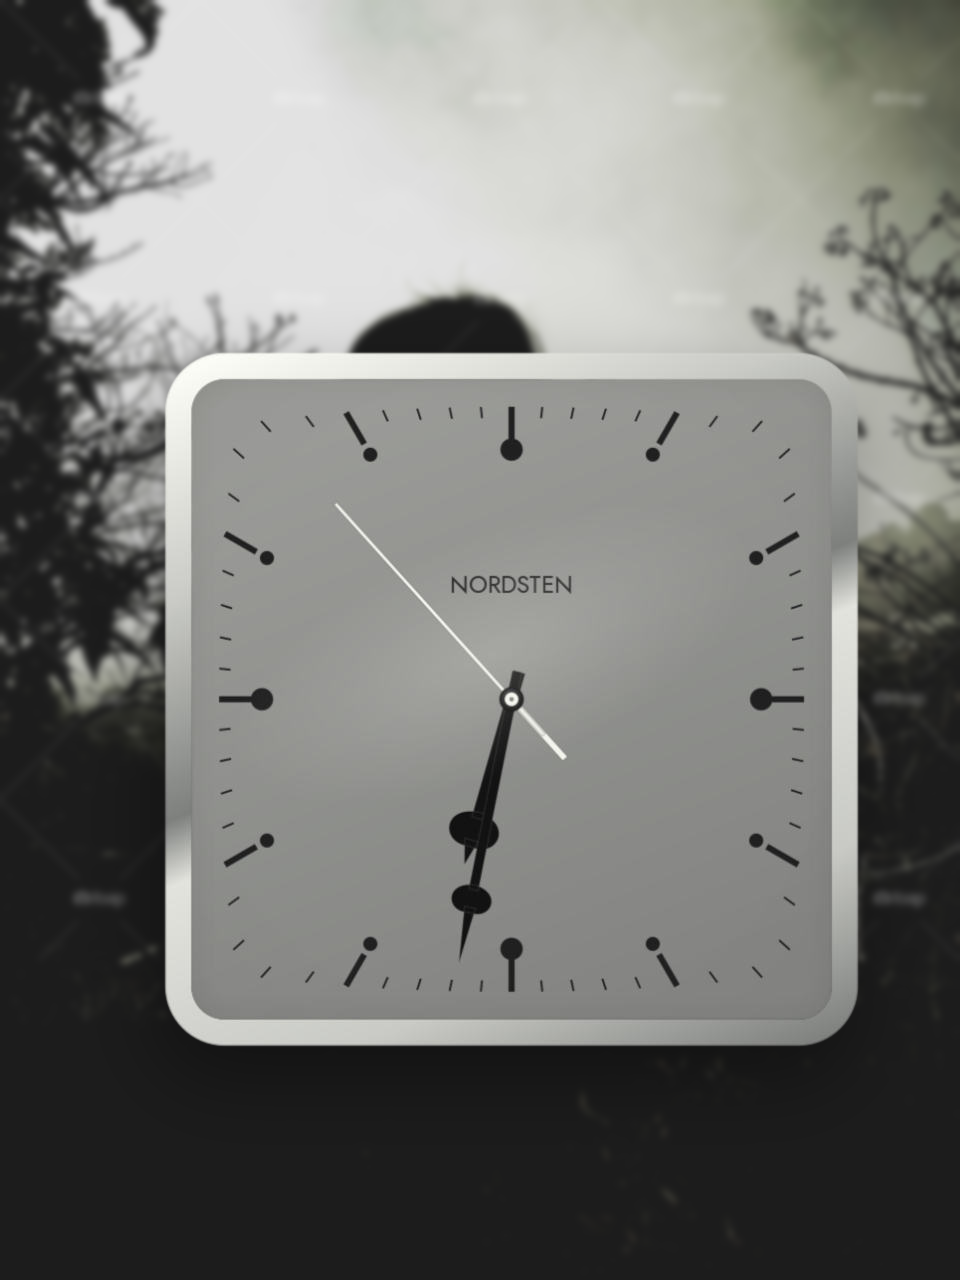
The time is 6:31:53
